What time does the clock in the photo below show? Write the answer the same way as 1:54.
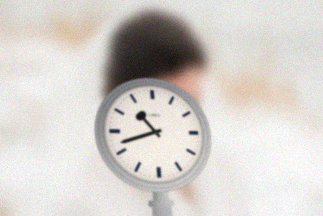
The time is 10:42
